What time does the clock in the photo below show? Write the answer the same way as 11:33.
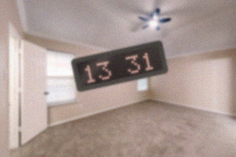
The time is 13:31
